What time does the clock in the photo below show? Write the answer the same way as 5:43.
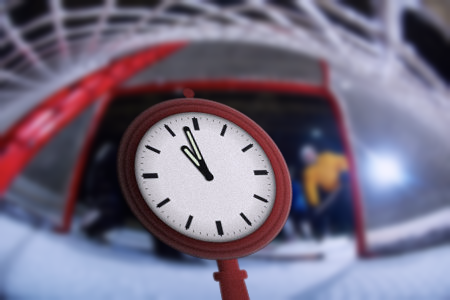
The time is 10:58
